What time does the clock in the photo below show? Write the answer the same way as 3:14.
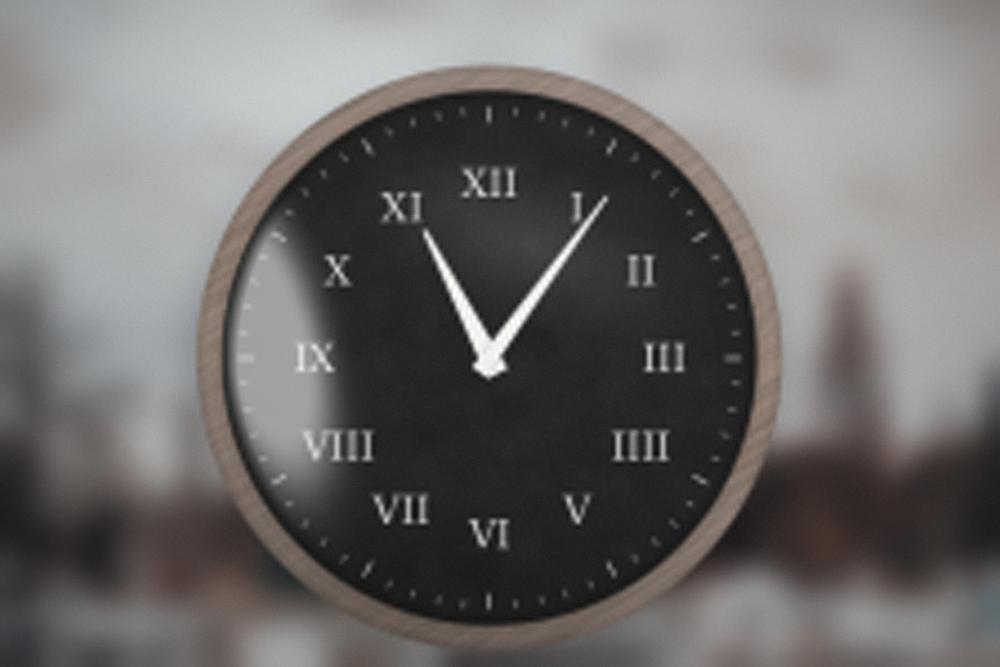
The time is 11:06
